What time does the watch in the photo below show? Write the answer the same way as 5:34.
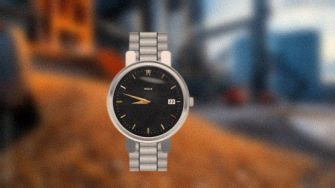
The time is 8:48
